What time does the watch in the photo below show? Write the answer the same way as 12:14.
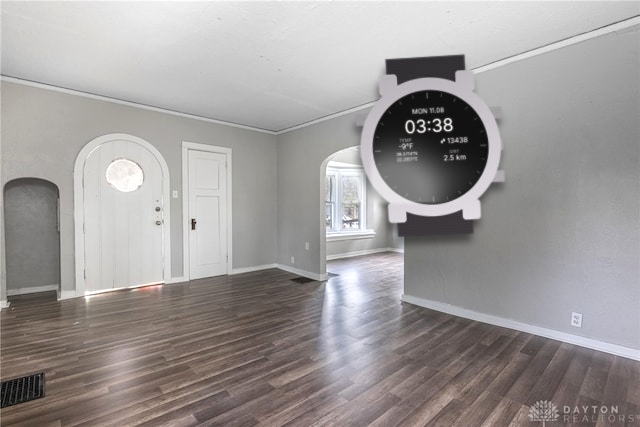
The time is 3:38
